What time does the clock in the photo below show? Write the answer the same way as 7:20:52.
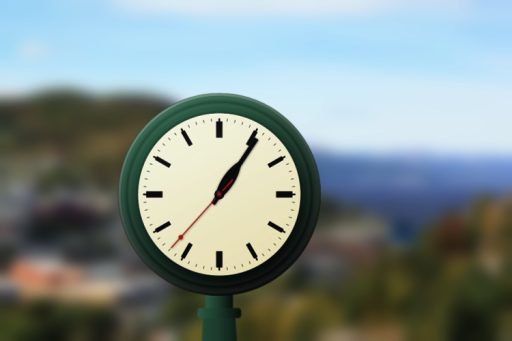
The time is 1:05:37
